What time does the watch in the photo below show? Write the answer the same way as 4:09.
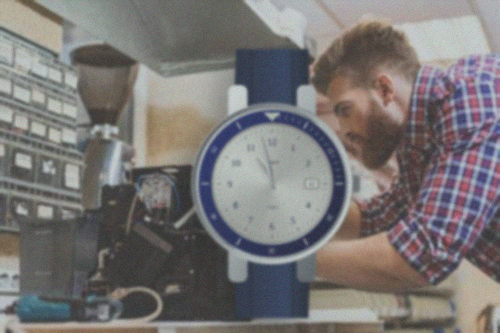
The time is 10:58
